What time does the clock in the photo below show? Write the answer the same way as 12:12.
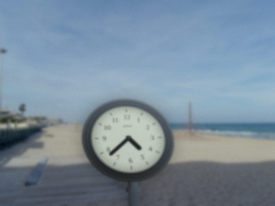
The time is 4:38
